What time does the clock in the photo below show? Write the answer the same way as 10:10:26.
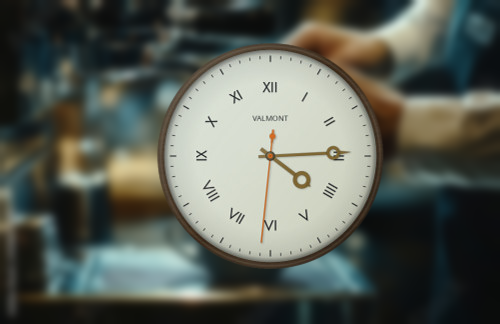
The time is 4:14:31
